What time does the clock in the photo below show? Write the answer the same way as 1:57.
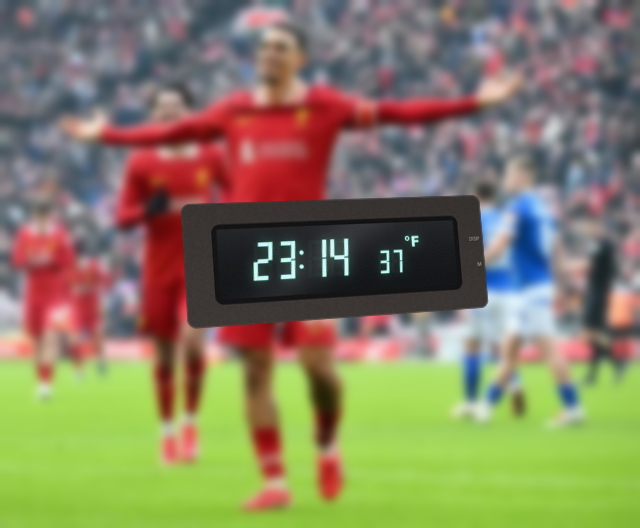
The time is 23:14
